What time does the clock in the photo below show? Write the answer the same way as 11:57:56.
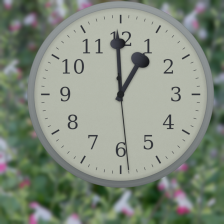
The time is 12:59:29
